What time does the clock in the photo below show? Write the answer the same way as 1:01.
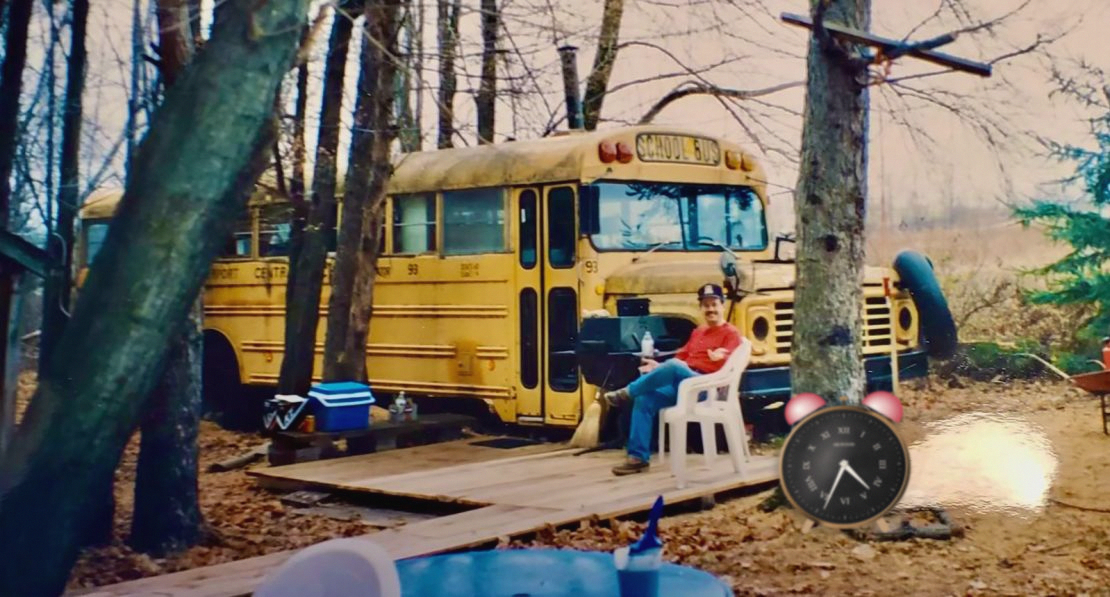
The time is 4:34
